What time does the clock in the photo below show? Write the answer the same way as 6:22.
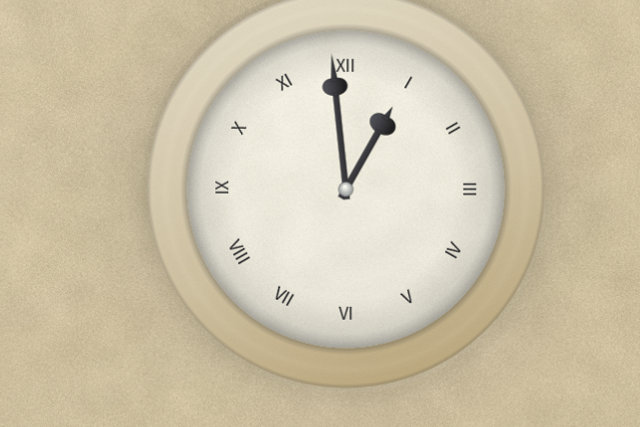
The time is 12:59
